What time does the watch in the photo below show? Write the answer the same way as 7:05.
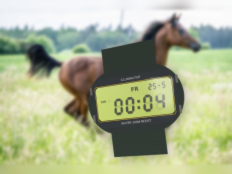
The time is 0:04
